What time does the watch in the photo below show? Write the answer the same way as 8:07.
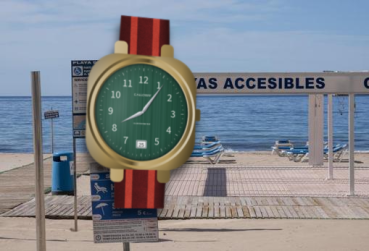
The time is 8:06
